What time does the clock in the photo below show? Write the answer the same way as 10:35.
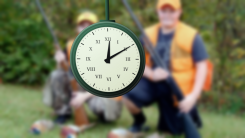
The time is 12:10
